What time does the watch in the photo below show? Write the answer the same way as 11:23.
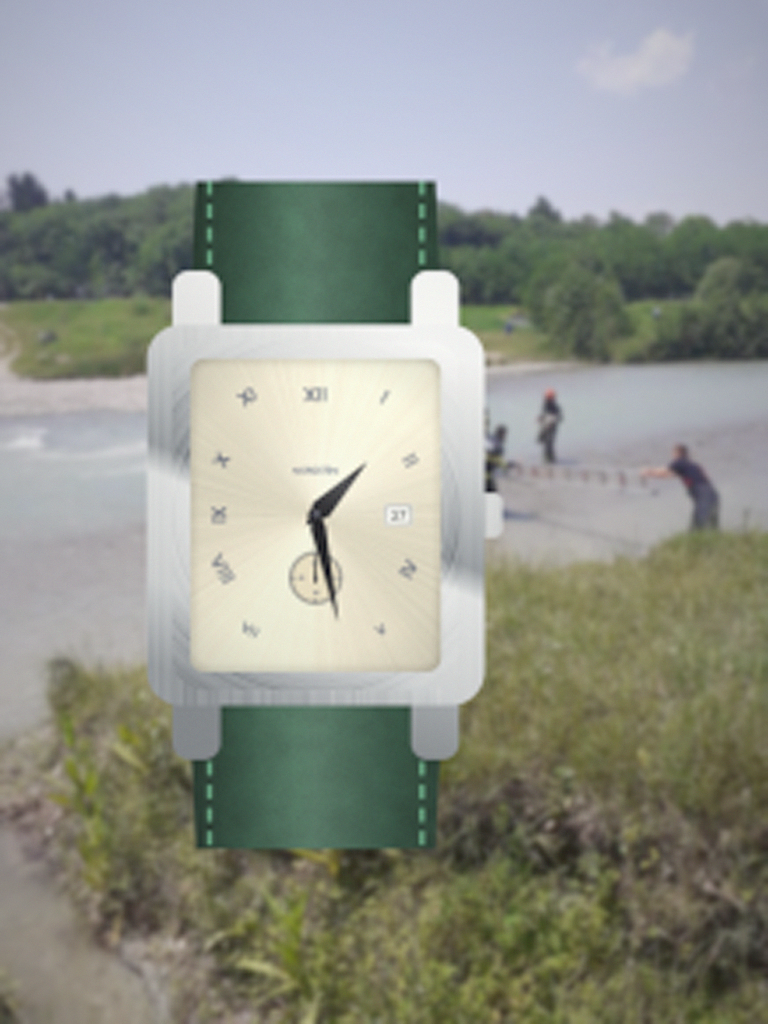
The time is 1:28
